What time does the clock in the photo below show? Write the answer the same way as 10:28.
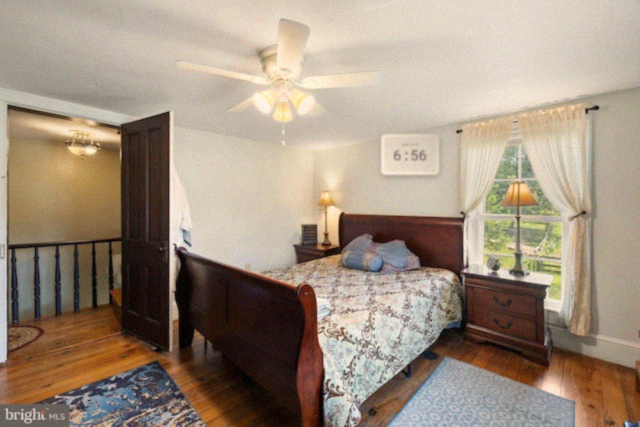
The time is 6:56
